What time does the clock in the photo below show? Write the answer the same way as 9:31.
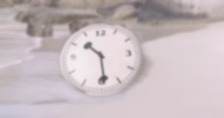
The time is 10:29
